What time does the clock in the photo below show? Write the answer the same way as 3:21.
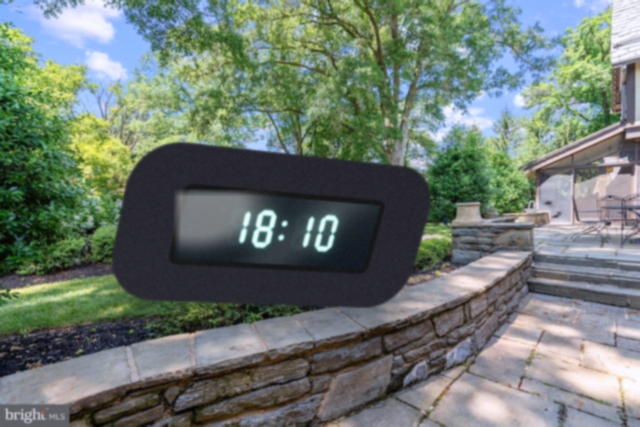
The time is 18:10
